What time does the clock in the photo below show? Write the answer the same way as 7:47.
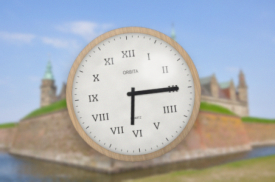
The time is 6:15
